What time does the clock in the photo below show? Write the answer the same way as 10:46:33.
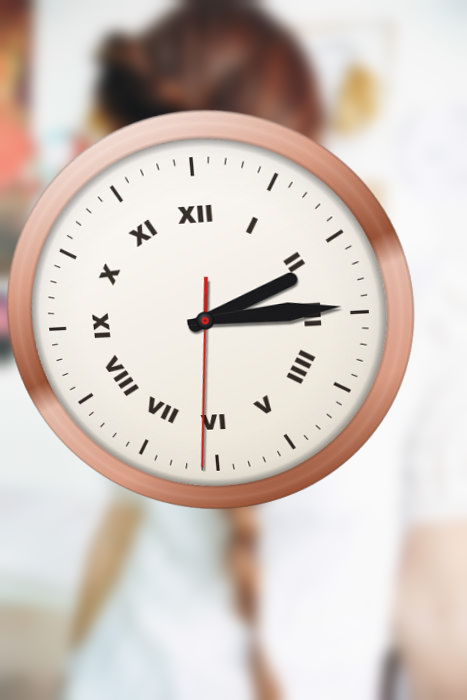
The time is 2:14:31
